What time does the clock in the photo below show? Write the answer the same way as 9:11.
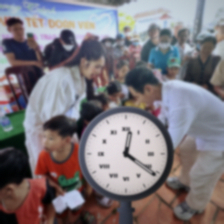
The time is 12:21
